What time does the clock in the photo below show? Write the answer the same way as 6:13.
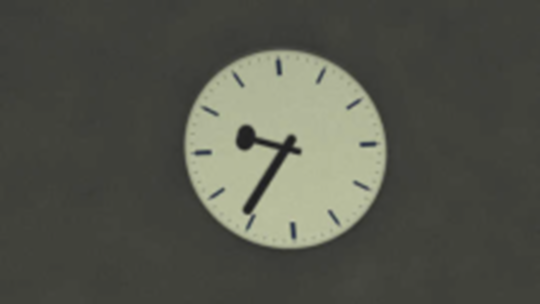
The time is 9:36
